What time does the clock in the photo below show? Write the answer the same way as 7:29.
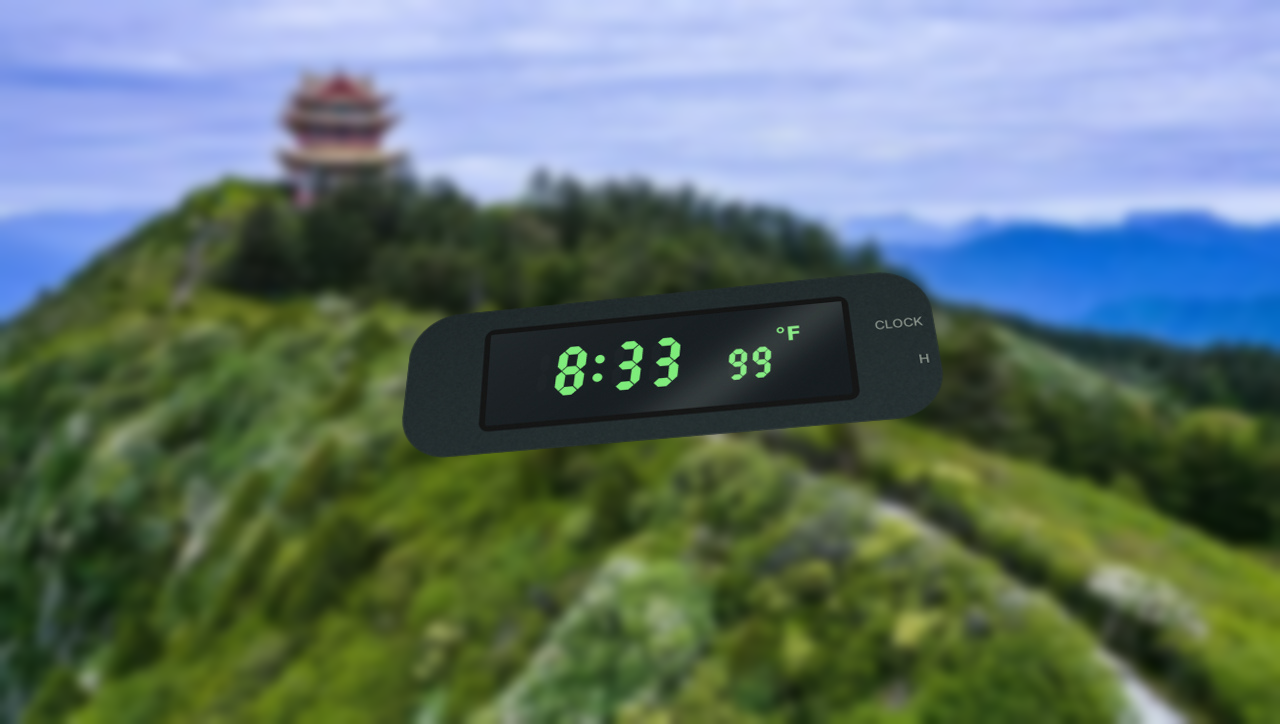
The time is 8:33
